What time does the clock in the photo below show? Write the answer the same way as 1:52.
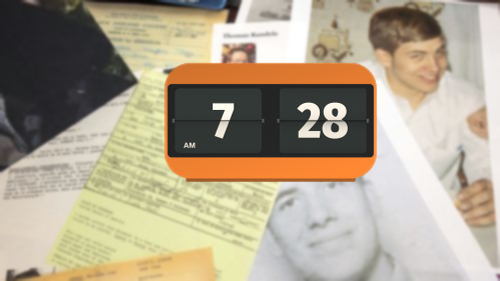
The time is 7:28
